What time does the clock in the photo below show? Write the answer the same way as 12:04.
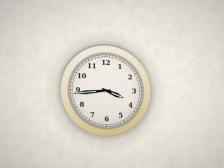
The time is 3:44
